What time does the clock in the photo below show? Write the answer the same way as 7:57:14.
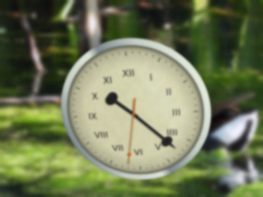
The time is 10:22:32
